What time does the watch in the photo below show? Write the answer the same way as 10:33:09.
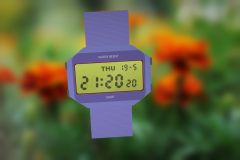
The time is 21:20:20
